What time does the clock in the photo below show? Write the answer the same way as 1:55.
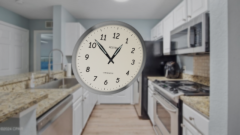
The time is 12:52
